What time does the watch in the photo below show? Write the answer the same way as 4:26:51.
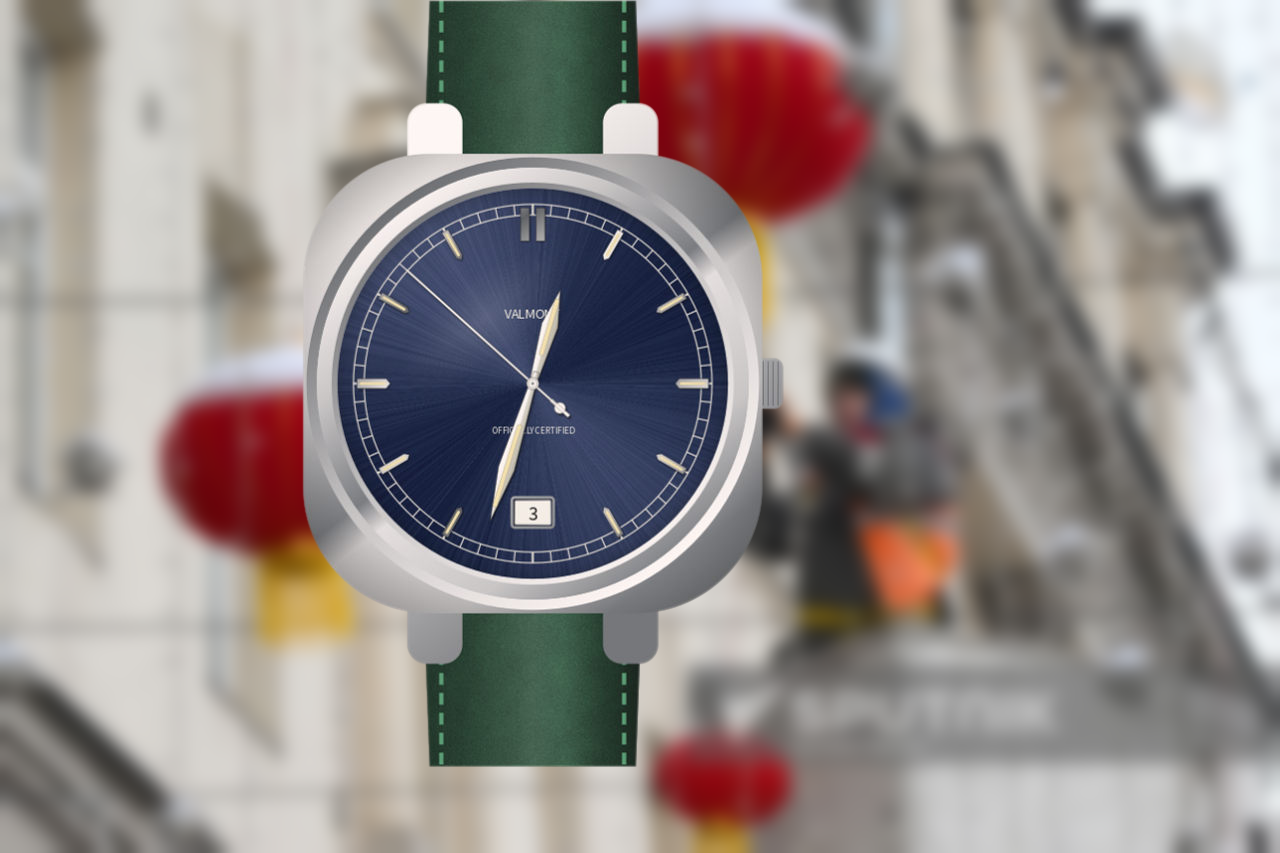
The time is 12:32:52
